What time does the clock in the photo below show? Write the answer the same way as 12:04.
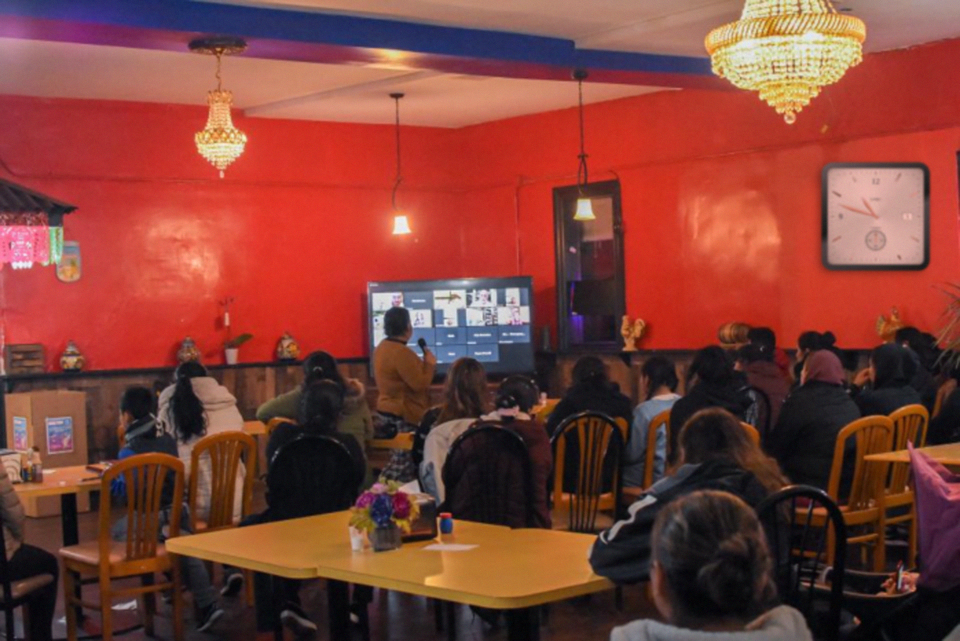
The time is 10:48
